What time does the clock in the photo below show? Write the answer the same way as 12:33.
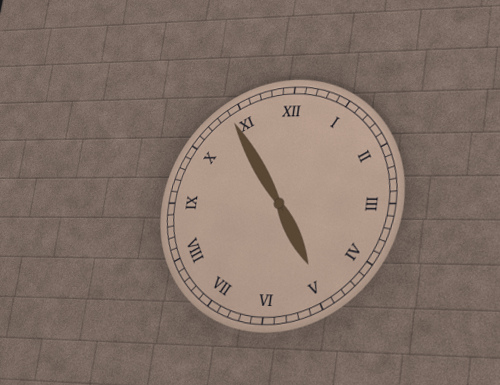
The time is 4:54
